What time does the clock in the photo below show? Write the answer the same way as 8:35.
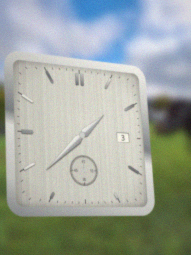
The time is 1:38
